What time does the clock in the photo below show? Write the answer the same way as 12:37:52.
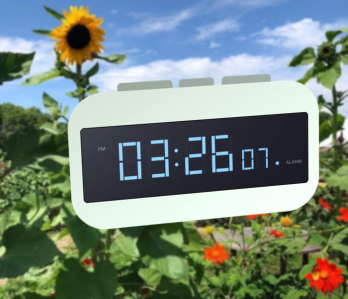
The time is 3:26:07
